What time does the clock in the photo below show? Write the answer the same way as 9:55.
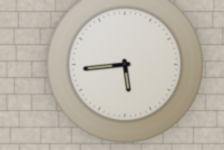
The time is 5:44
